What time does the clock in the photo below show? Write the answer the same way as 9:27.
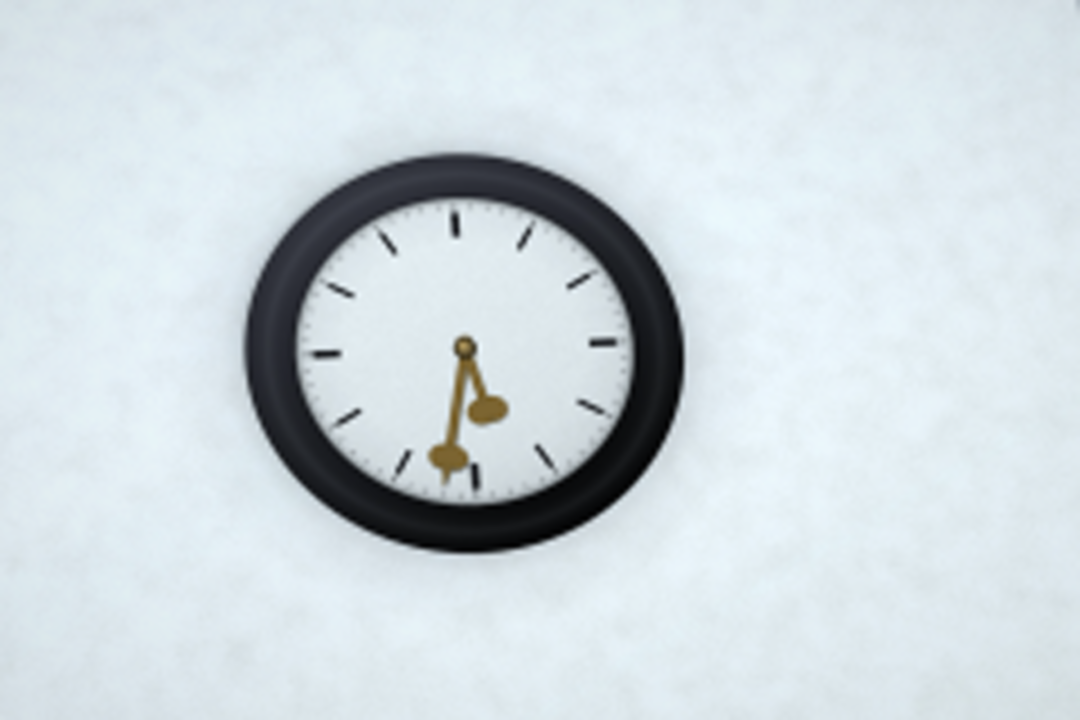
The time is 5:32
